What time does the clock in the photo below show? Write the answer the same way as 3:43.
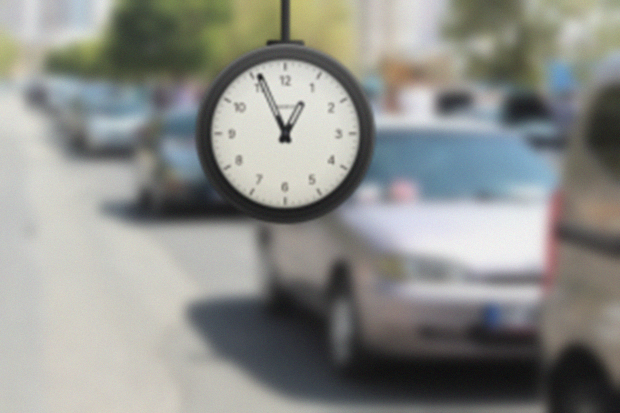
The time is 12:56
